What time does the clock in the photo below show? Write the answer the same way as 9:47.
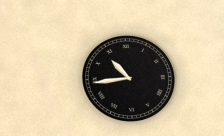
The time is 10:44
